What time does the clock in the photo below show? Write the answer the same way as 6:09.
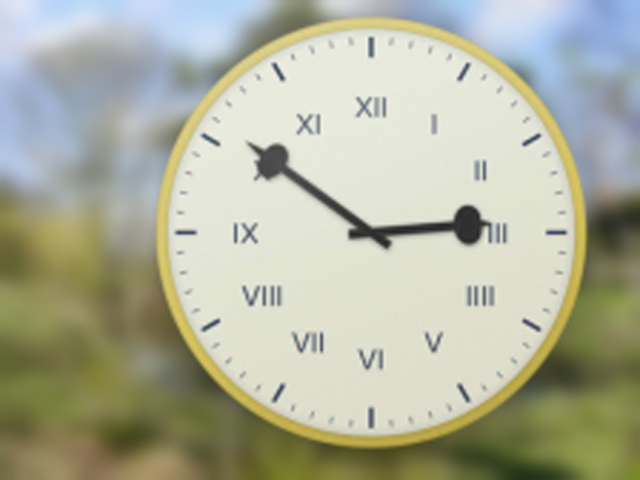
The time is 2:51
